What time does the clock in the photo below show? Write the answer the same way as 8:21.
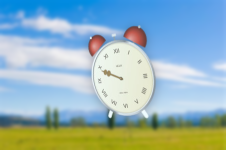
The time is 9:49
